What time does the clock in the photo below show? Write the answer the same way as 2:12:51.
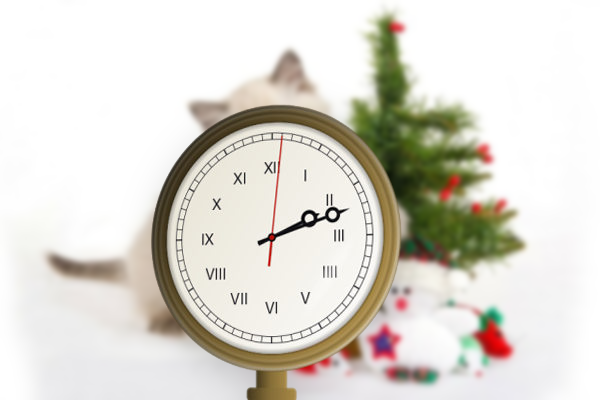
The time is 2:12:01
